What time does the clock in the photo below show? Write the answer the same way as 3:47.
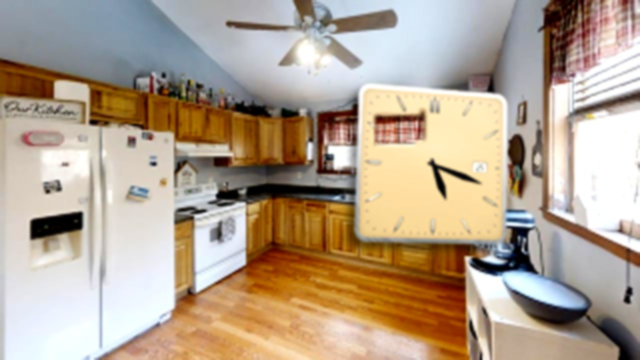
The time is 5:18
